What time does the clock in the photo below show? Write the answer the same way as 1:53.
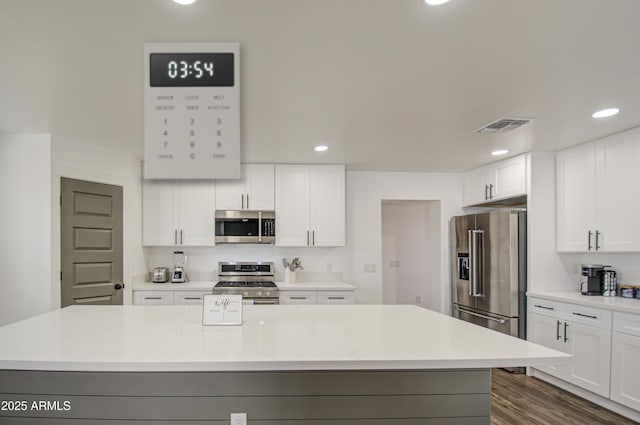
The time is 3:54
